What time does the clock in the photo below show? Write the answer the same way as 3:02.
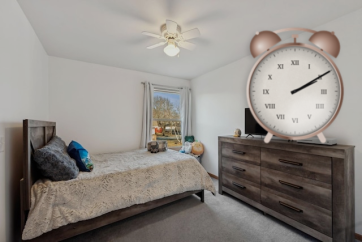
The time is 2:10
